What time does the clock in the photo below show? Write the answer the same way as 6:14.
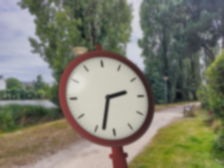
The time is 2:33
